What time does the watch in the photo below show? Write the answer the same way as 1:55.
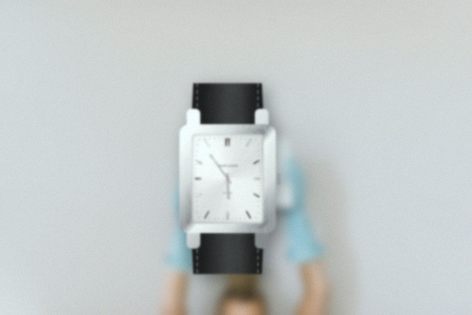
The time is 5:54
